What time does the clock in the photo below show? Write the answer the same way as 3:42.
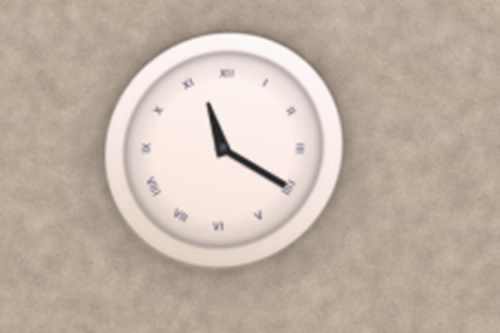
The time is 11:20
